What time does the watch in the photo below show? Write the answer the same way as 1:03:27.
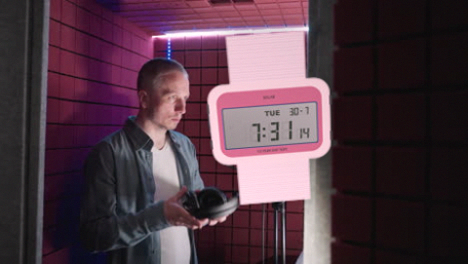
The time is 7:31:14
